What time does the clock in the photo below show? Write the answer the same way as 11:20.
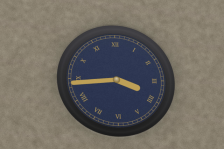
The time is 3:44
